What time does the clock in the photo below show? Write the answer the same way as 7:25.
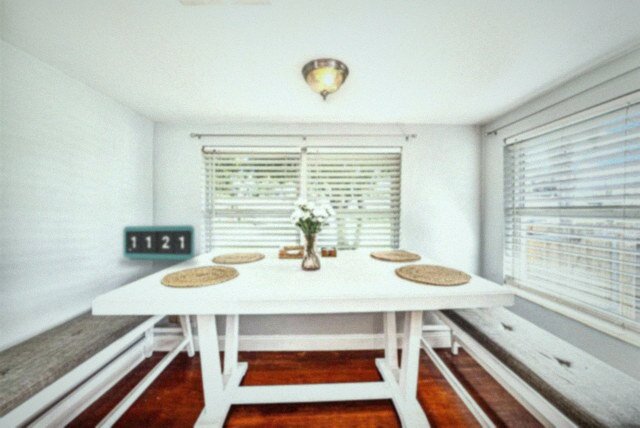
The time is 11:21
